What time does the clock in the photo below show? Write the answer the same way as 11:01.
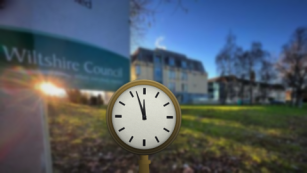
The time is 11:57
